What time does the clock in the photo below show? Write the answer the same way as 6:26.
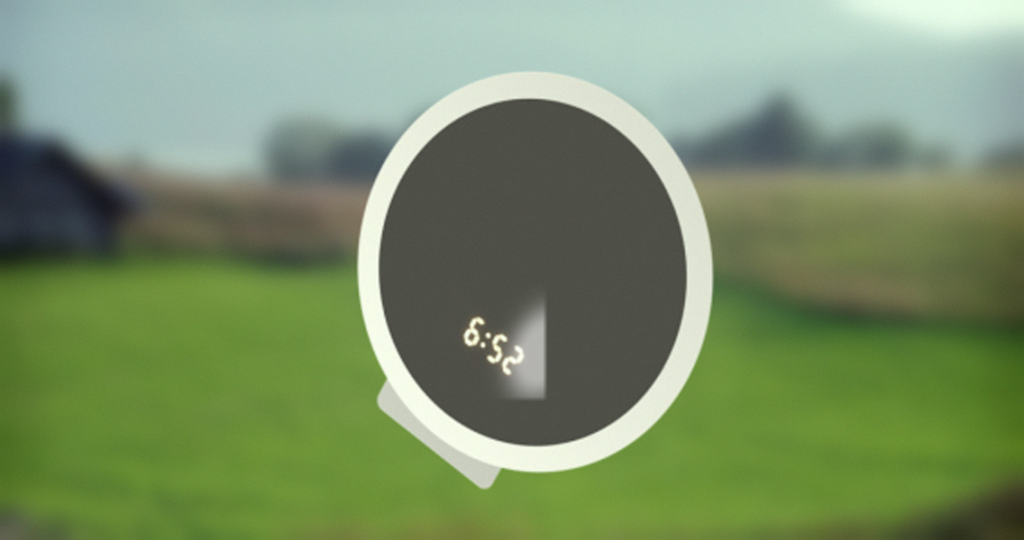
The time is 6:52
